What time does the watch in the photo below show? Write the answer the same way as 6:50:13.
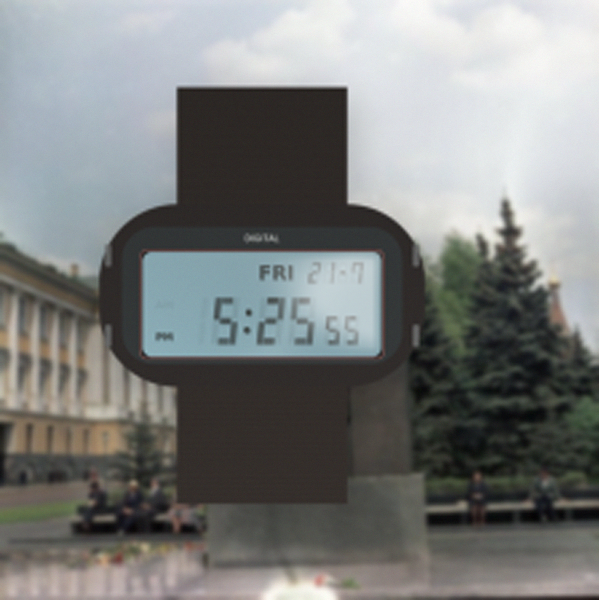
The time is 5:25:55
